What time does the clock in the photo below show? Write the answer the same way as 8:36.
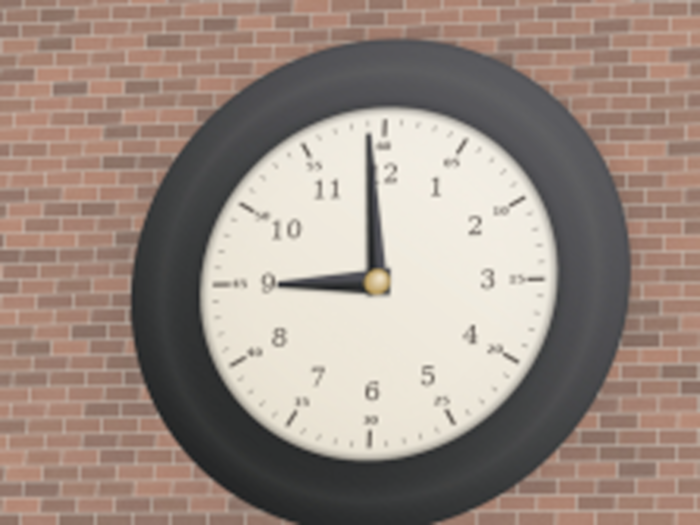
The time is 8:59
